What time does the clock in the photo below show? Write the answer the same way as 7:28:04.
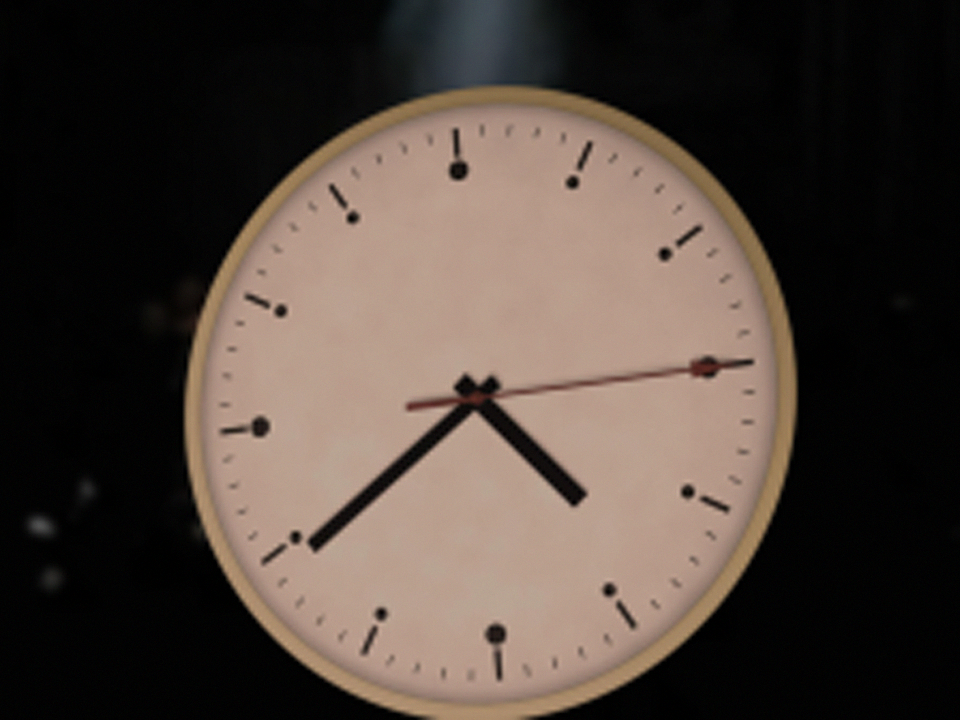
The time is 4:39:15
